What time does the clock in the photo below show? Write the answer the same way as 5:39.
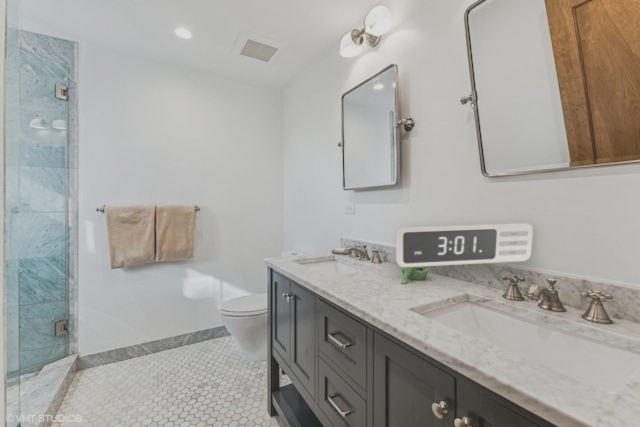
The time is 3:01
